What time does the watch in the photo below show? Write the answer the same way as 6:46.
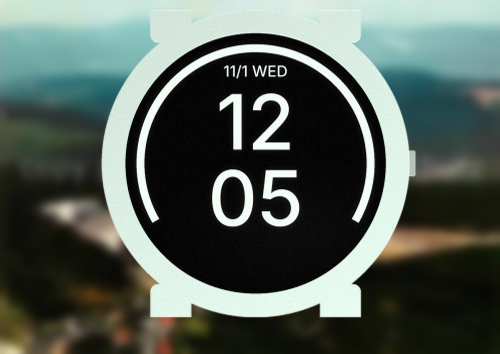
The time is 12:05
